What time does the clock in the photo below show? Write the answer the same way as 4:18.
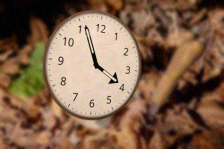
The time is 3:56
